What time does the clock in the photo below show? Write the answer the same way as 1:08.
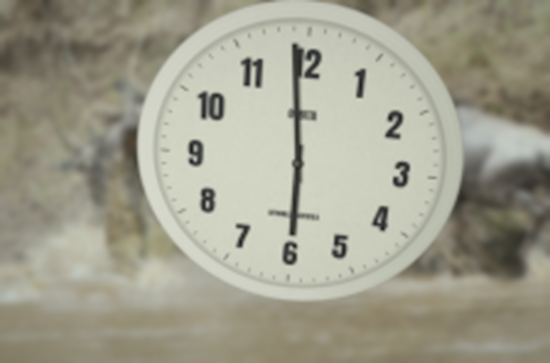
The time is 5:59
